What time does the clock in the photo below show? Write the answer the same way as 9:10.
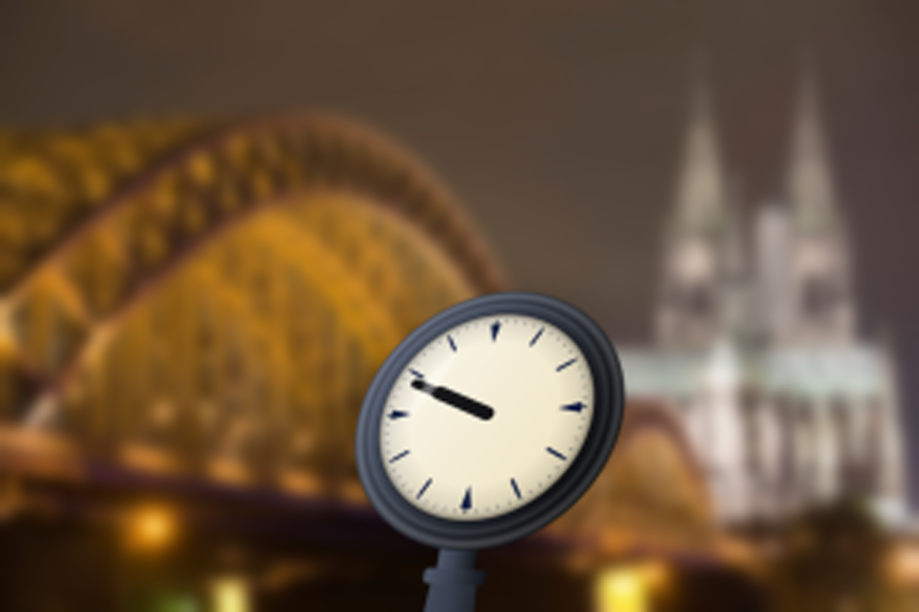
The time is 9:49
